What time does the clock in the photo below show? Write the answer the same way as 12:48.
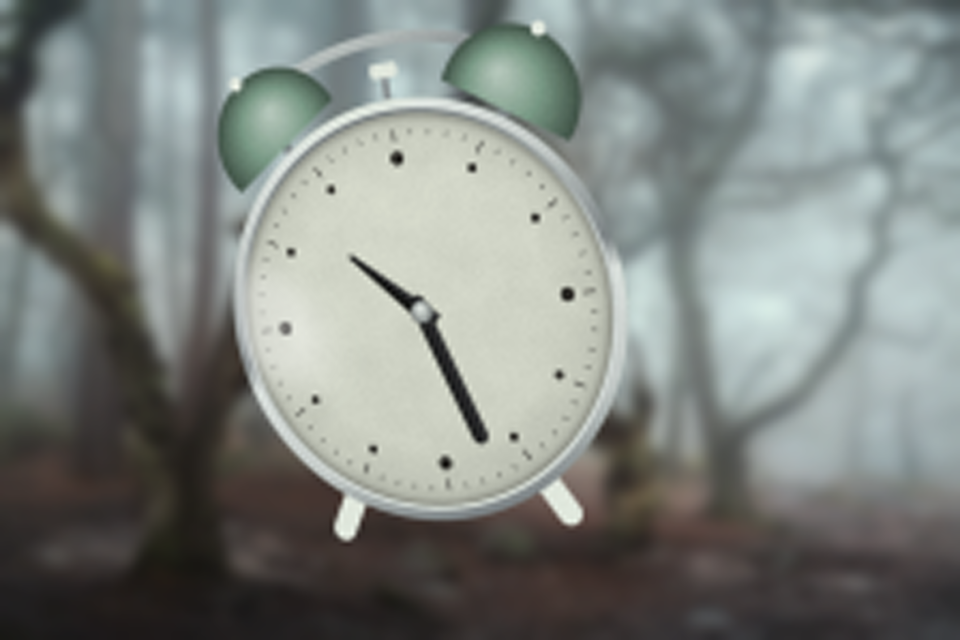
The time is 10:27
